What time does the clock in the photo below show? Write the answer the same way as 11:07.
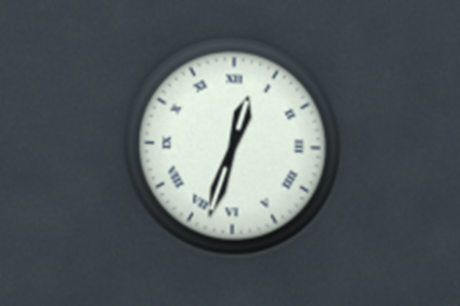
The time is 12:33
